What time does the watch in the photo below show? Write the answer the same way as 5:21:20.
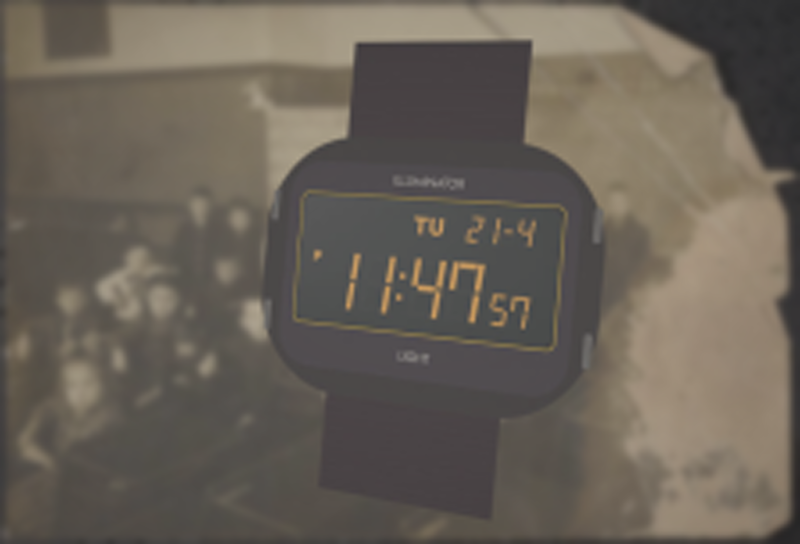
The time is 11:47:57
